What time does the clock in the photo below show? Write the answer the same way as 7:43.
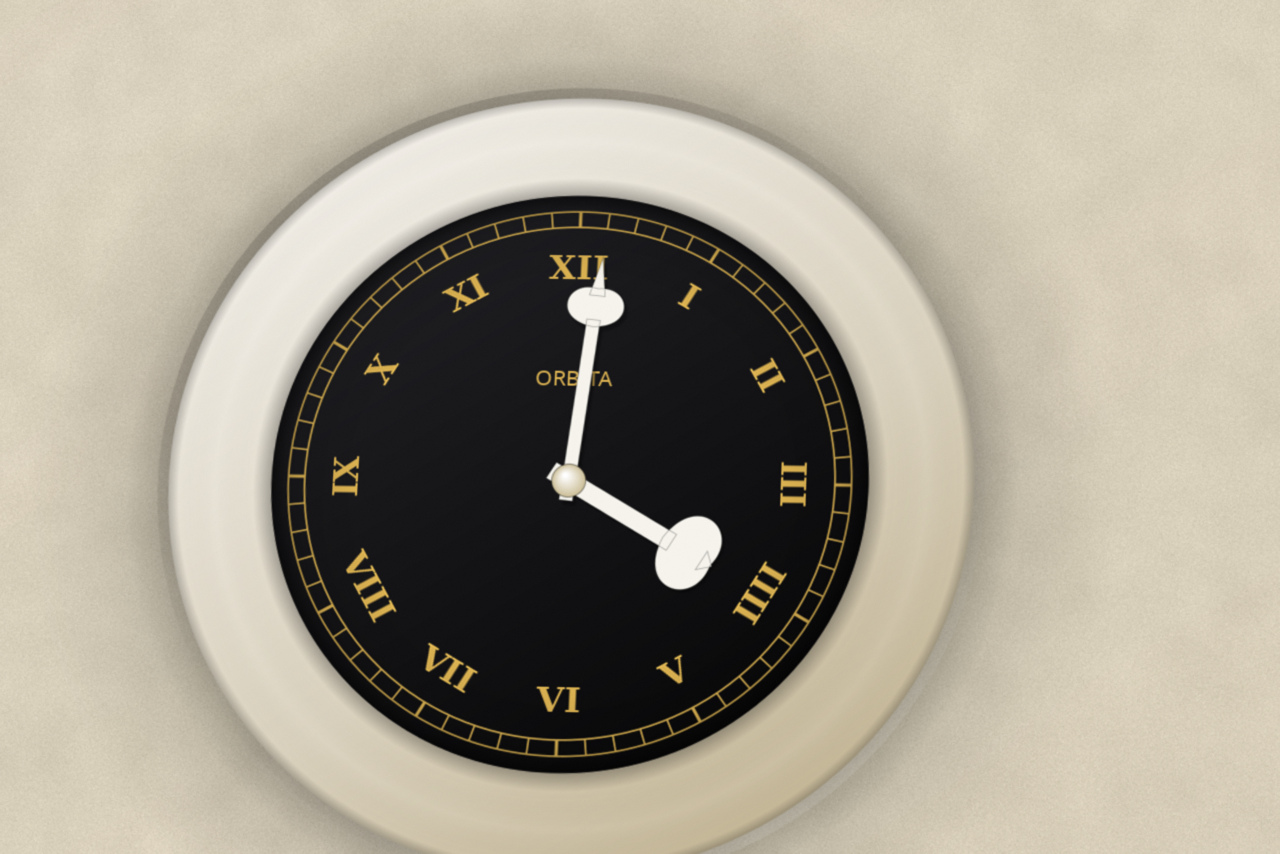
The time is 4:01
